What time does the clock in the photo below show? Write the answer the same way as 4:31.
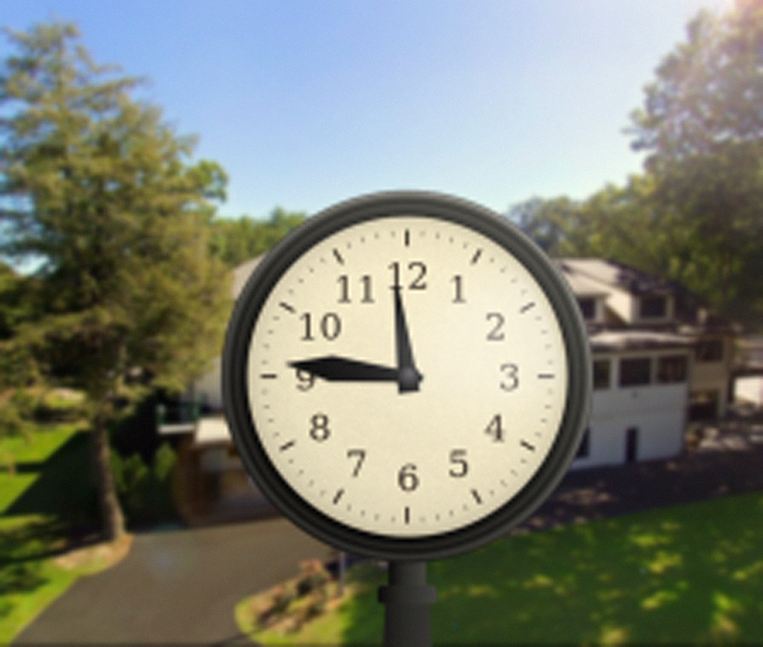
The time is 11:46
